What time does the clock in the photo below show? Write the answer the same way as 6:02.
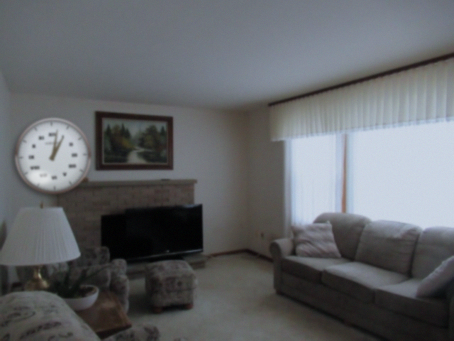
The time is 1:02
